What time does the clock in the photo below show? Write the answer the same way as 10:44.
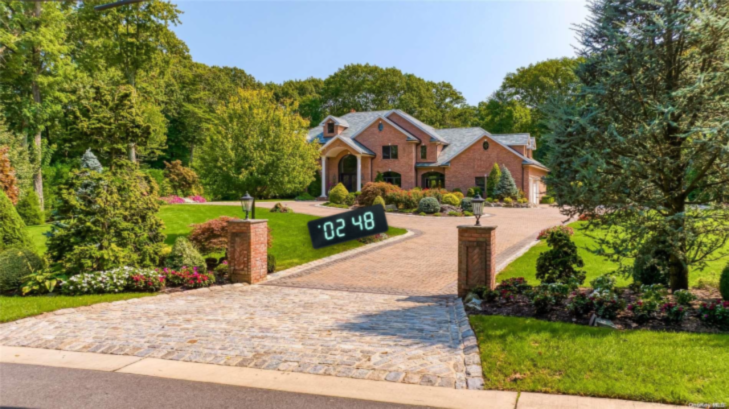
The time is 2:48
